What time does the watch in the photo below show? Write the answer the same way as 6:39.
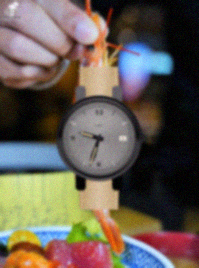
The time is 9:33
